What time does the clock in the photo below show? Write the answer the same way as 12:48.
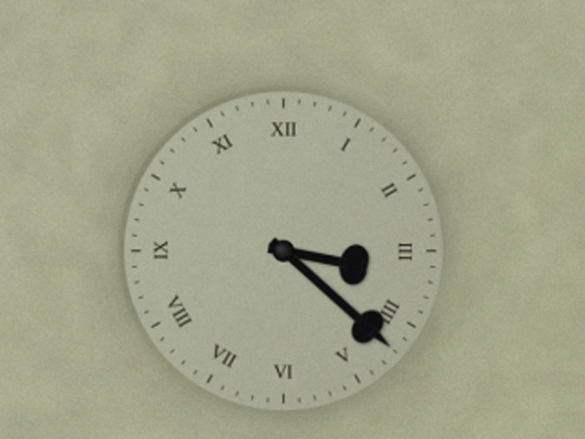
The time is 3:22
